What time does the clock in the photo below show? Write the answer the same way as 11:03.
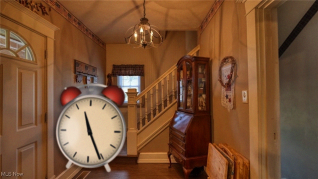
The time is 11:26
